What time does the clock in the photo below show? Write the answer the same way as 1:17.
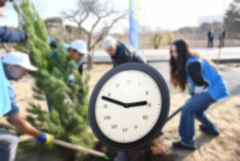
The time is 2:48
